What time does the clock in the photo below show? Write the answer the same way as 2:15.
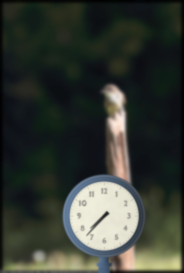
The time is 7:37
